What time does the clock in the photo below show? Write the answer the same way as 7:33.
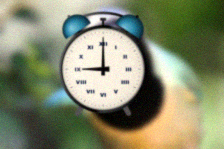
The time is 9:00
